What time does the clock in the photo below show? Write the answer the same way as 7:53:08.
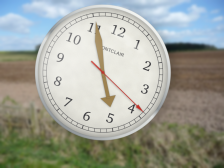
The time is 4:55:19
